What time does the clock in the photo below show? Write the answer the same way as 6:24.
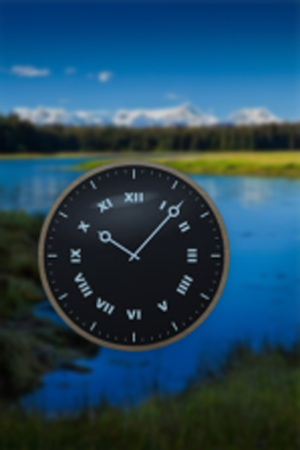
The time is 10:07
